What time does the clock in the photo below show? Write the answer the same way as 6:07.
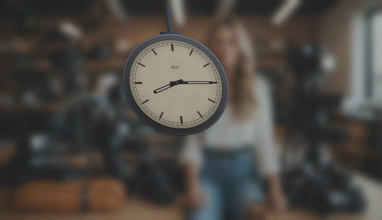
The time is 8:15
